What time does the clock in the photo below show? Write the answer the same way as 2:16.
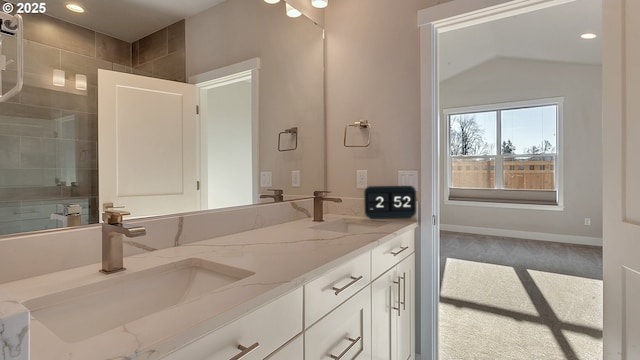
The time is 2:52
